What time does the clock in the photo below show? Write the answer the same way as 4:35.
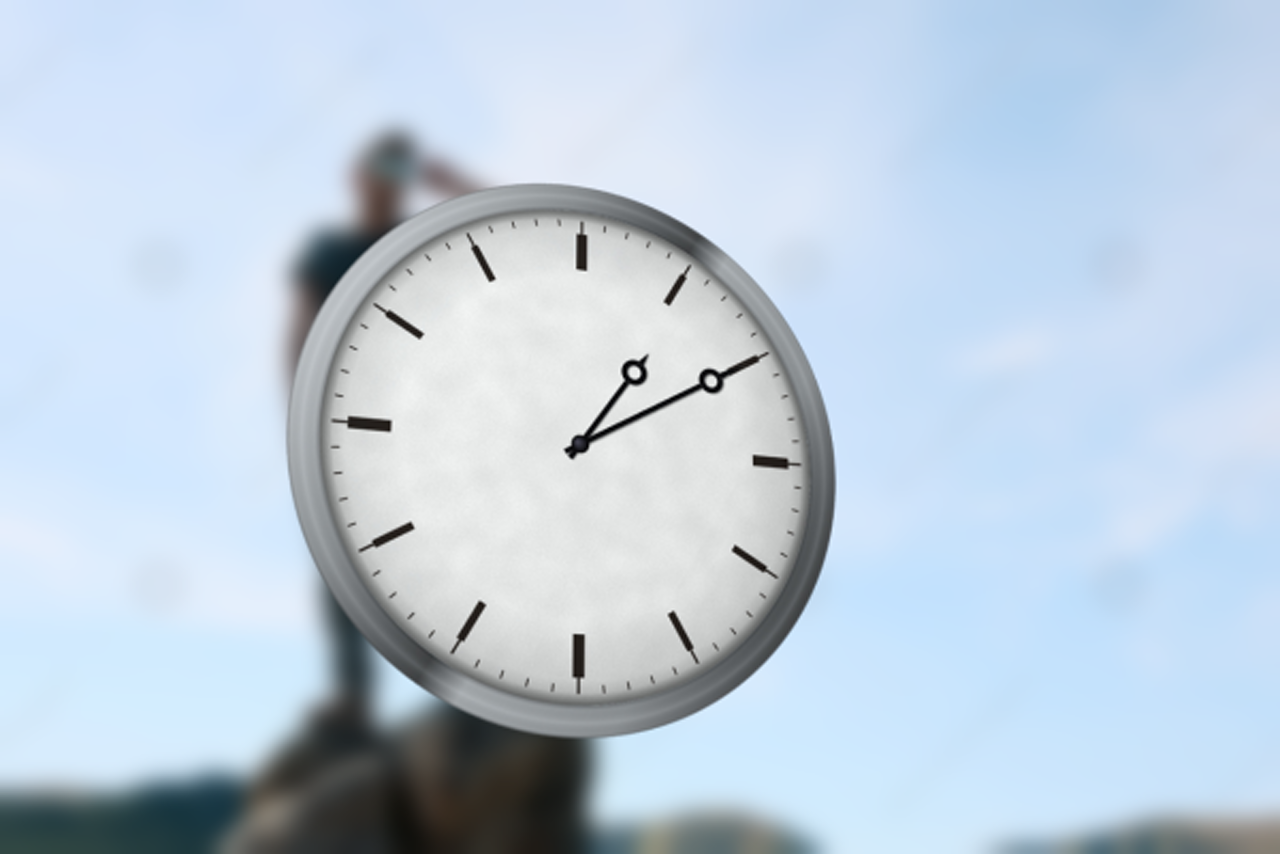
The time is 1:10
